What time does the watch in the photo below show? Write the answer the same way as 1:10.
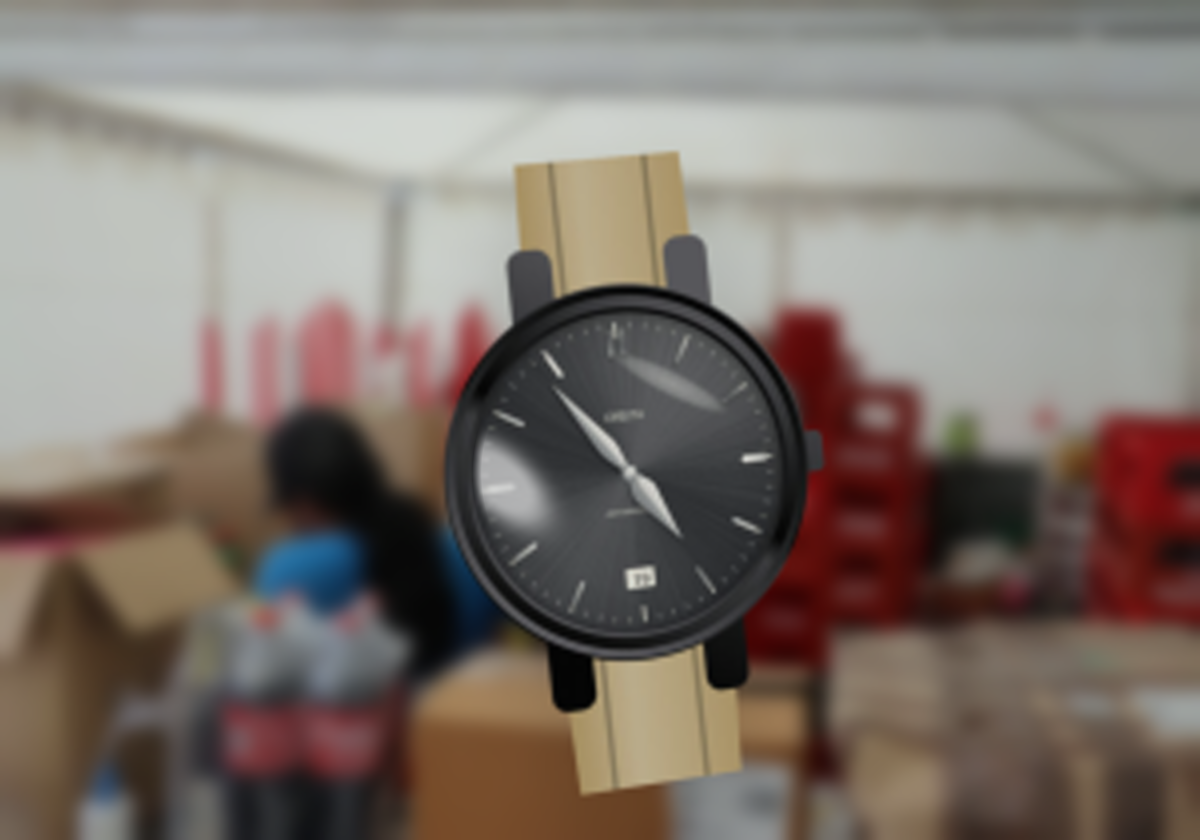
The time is 4:54
